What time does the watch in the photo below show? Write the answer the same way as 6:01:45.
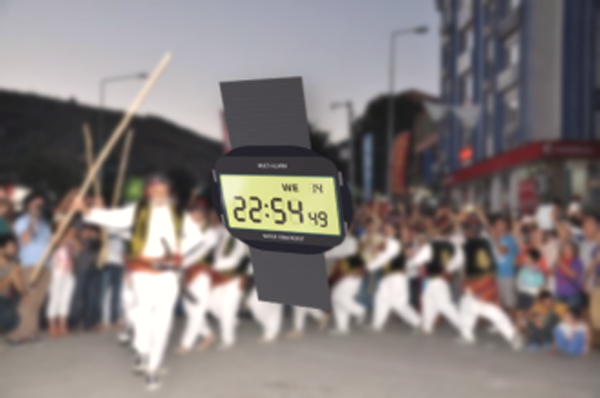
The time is 22:54:49
